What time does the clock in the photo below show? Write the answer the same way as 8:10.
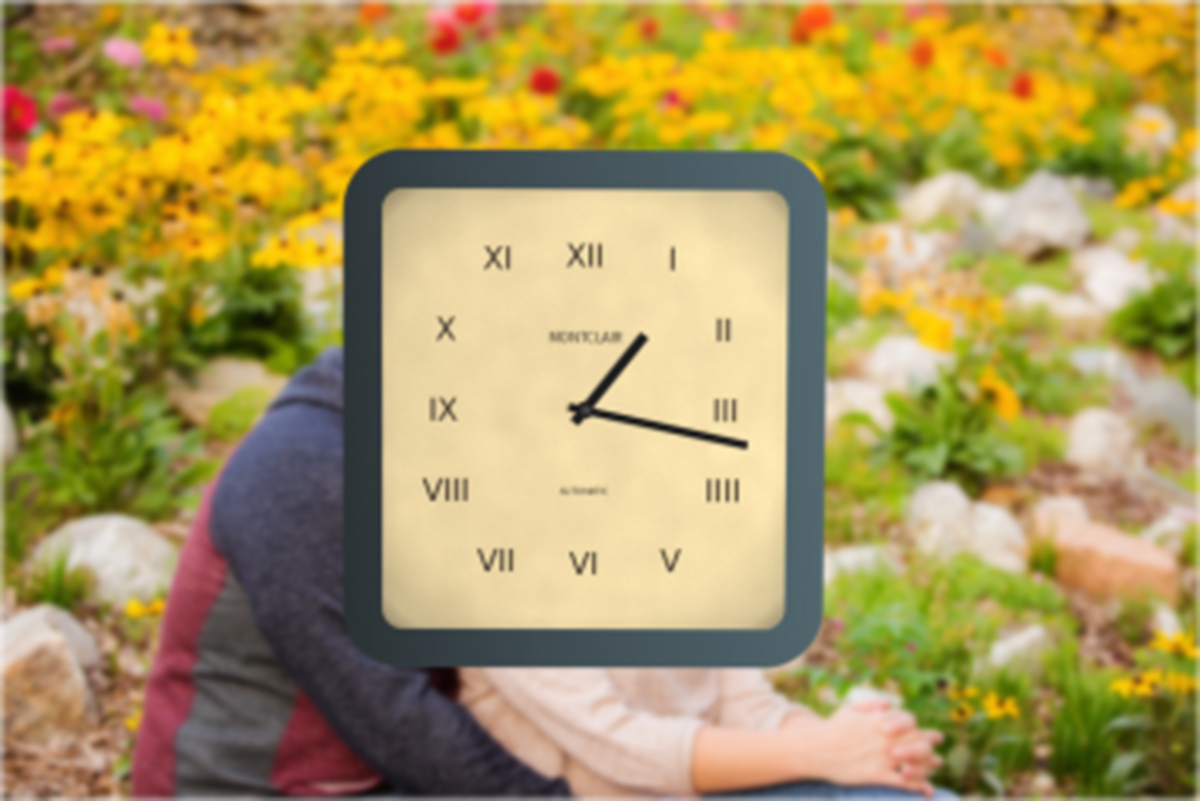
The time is 1:17
